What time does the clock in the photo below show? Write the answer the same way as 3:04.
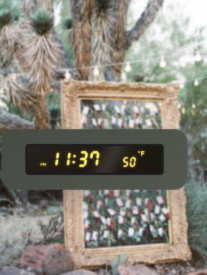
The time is 11:37
